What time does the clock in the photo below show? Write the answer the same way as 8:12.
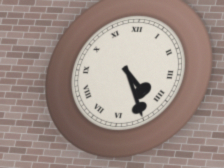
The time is 4:25
